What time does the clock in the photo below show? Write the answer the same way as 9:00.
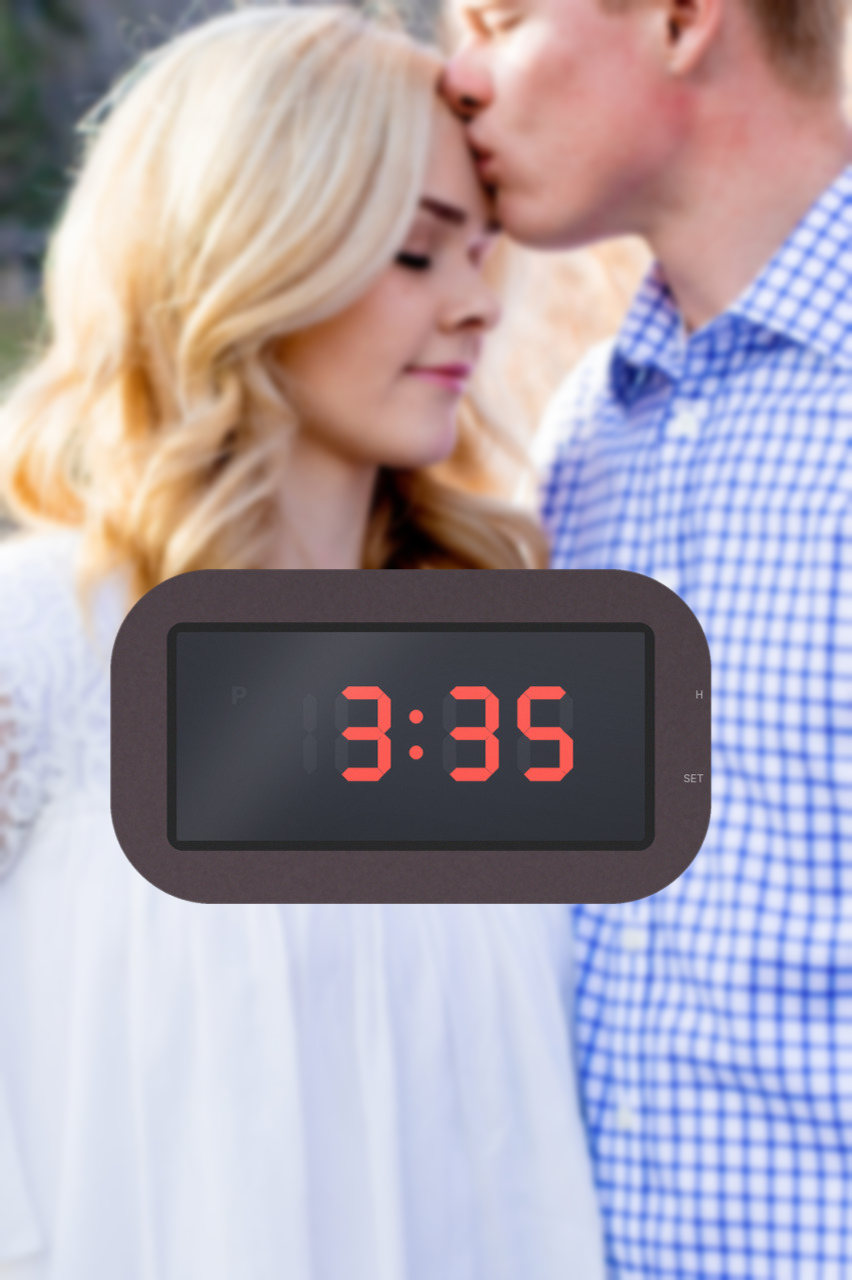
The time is 3:35
